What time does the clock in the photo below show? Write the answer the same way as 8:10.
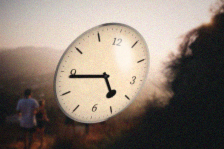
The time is 4:44
